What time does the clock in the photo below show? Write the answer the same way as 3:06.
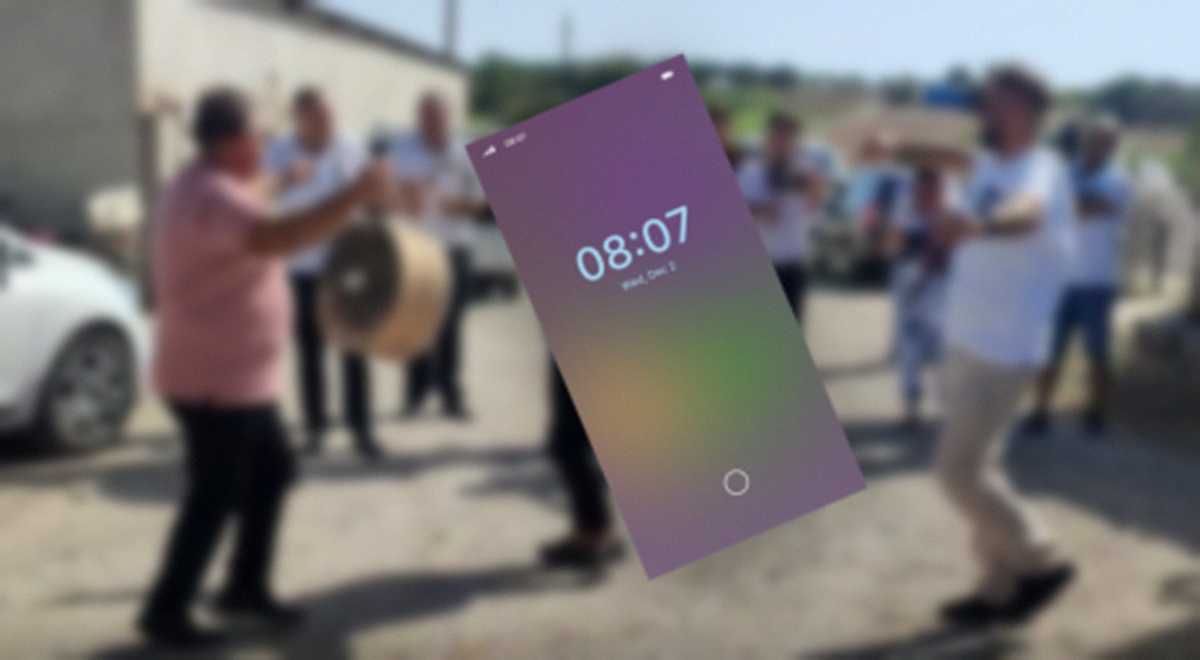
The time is 8:07
